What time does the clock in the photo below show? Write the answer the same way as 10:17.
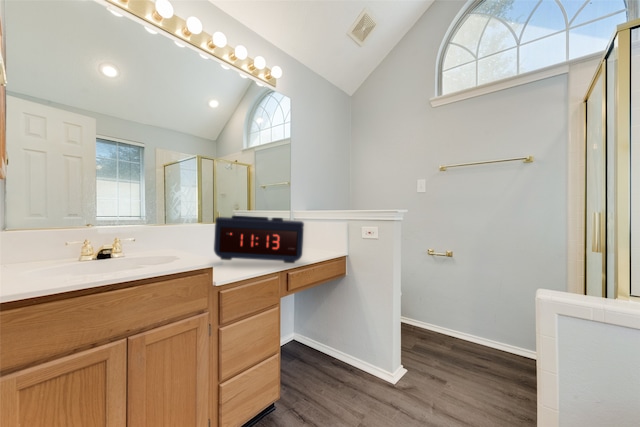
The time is 11:13
